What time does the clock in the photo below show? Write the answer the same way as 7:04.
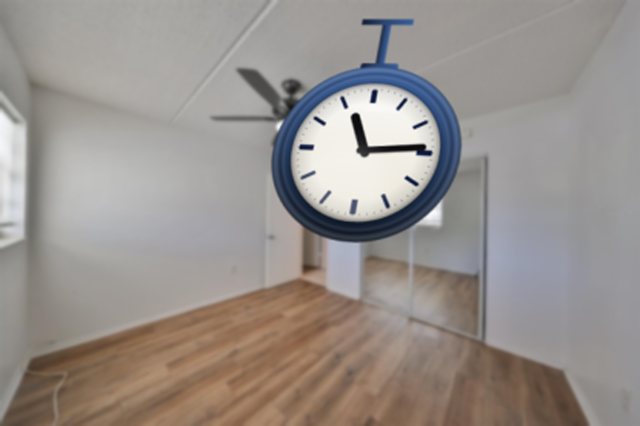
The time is 11:14
